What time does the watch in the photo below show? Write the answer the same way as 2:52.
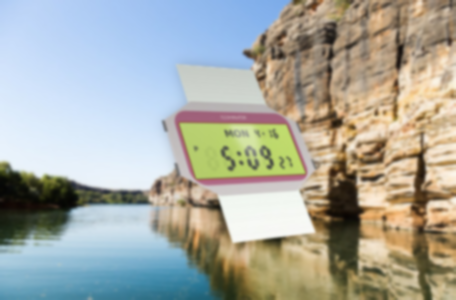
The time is 5:09
